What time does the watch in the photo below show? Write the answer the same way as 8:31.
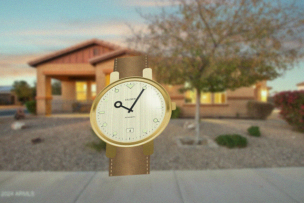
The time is 10:05
